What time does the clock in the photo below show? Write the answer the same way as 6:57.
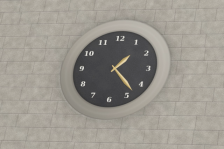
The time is 1:23
